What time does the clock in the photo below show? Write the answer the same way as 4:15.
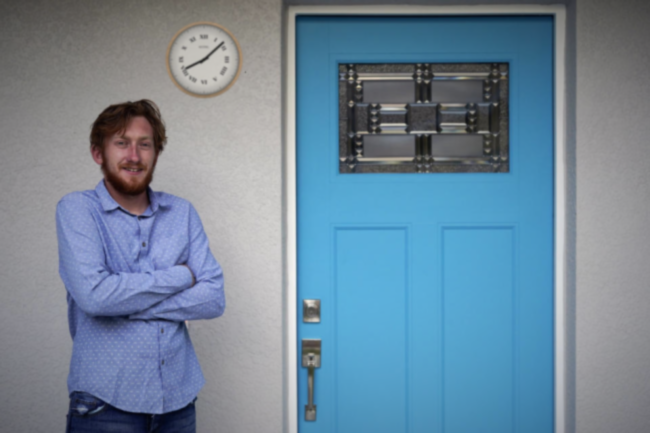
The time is 8:08
